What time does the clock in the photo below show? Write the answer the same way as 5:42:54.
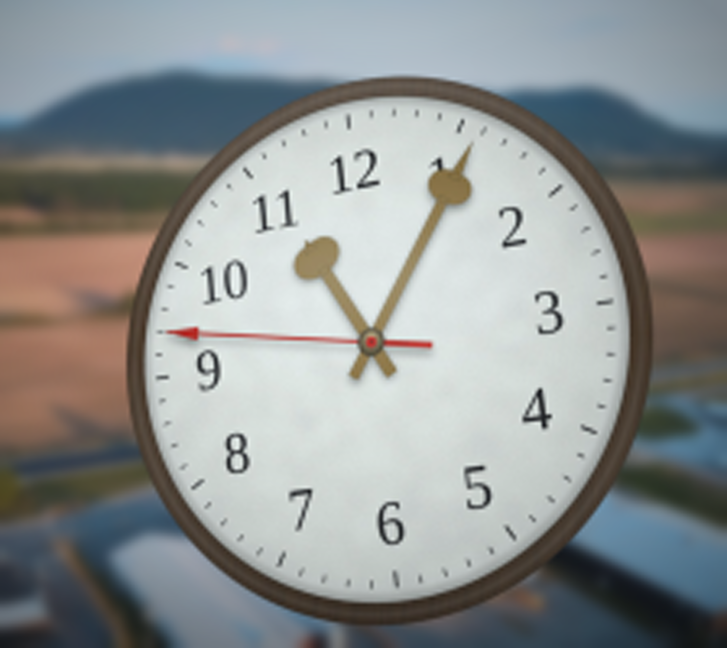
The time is 11:05:47
